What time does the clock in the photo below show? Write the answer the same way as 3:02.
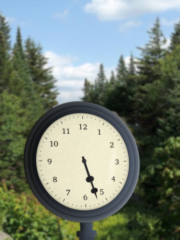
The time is 5:27
